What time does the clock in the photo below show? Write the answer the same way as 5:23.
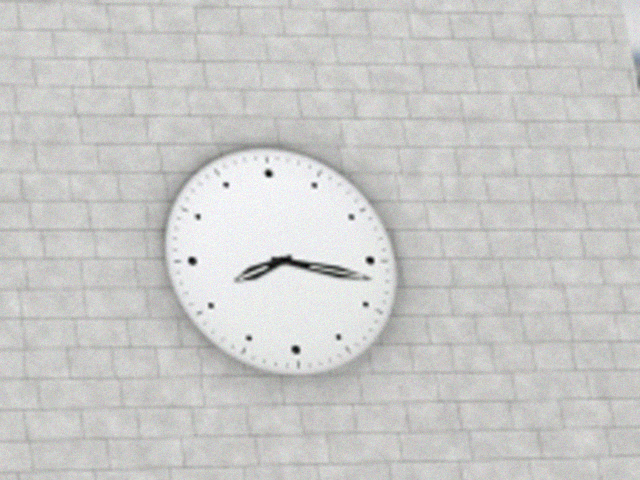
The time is 8:17
